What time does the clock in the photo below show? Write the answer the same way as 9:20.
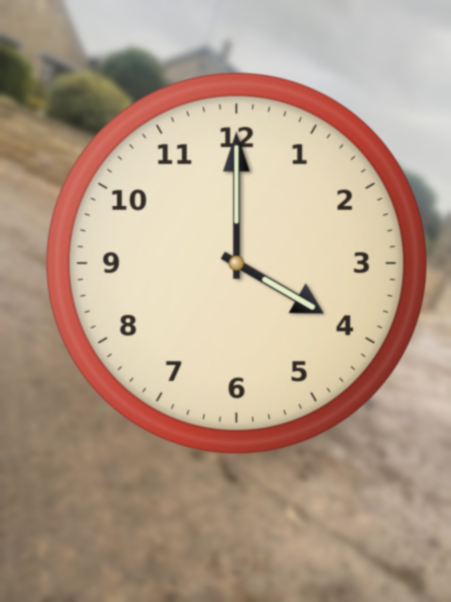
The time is 4:00
